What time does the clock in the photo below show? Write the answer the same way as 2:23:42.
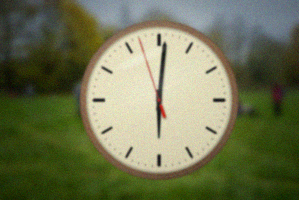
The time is 6:00:57
